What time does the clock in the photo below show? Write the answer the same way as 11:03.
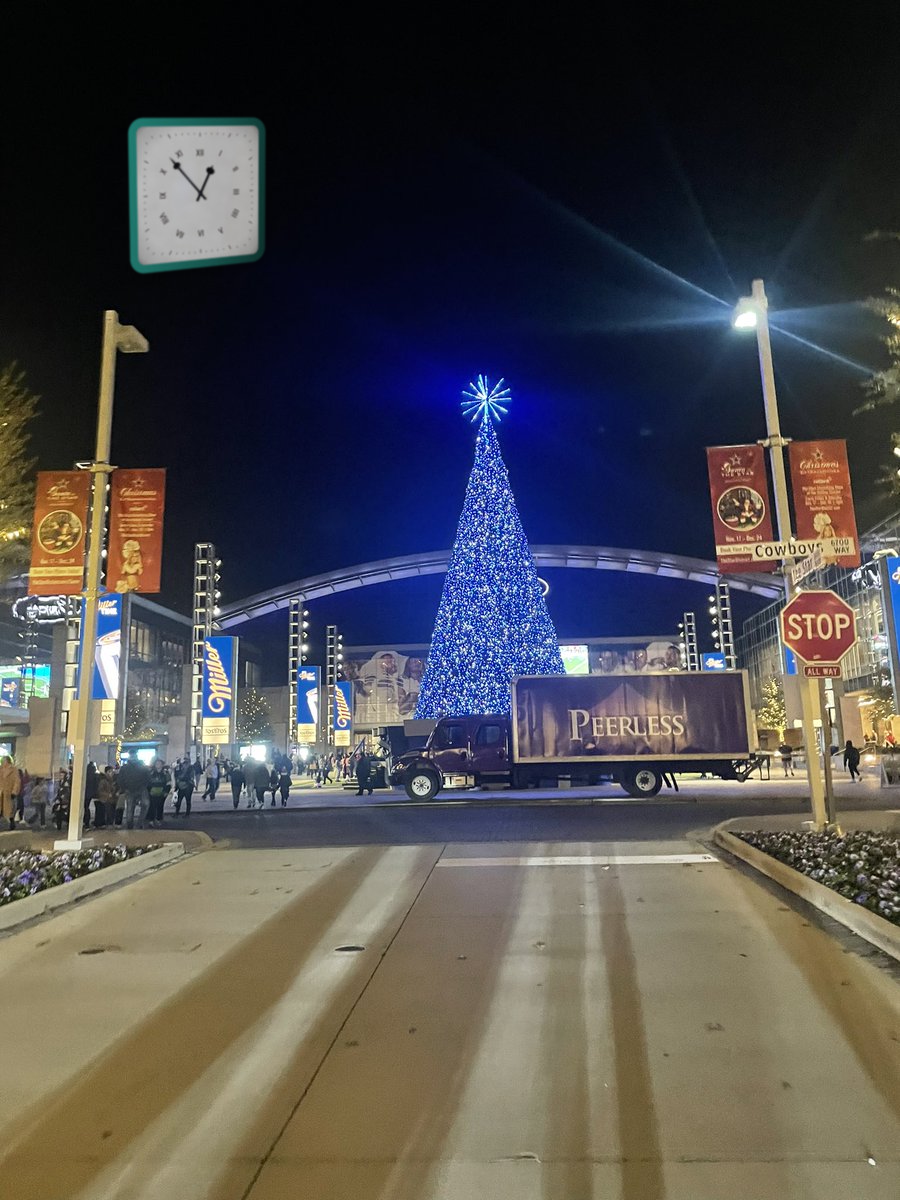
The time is 12:53
